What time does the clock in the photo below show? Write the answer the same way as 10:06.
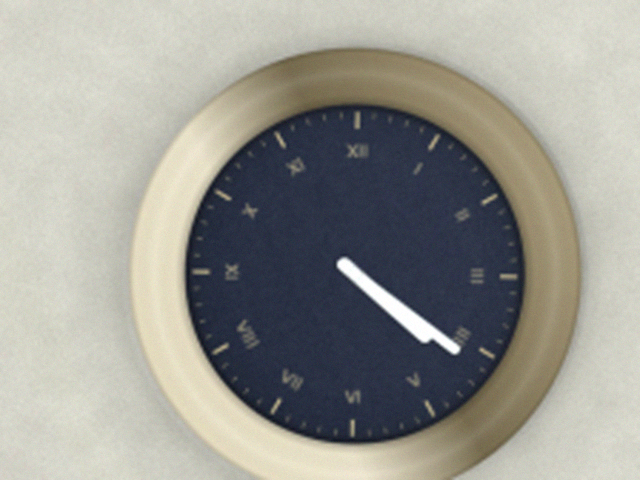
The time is 4:21
